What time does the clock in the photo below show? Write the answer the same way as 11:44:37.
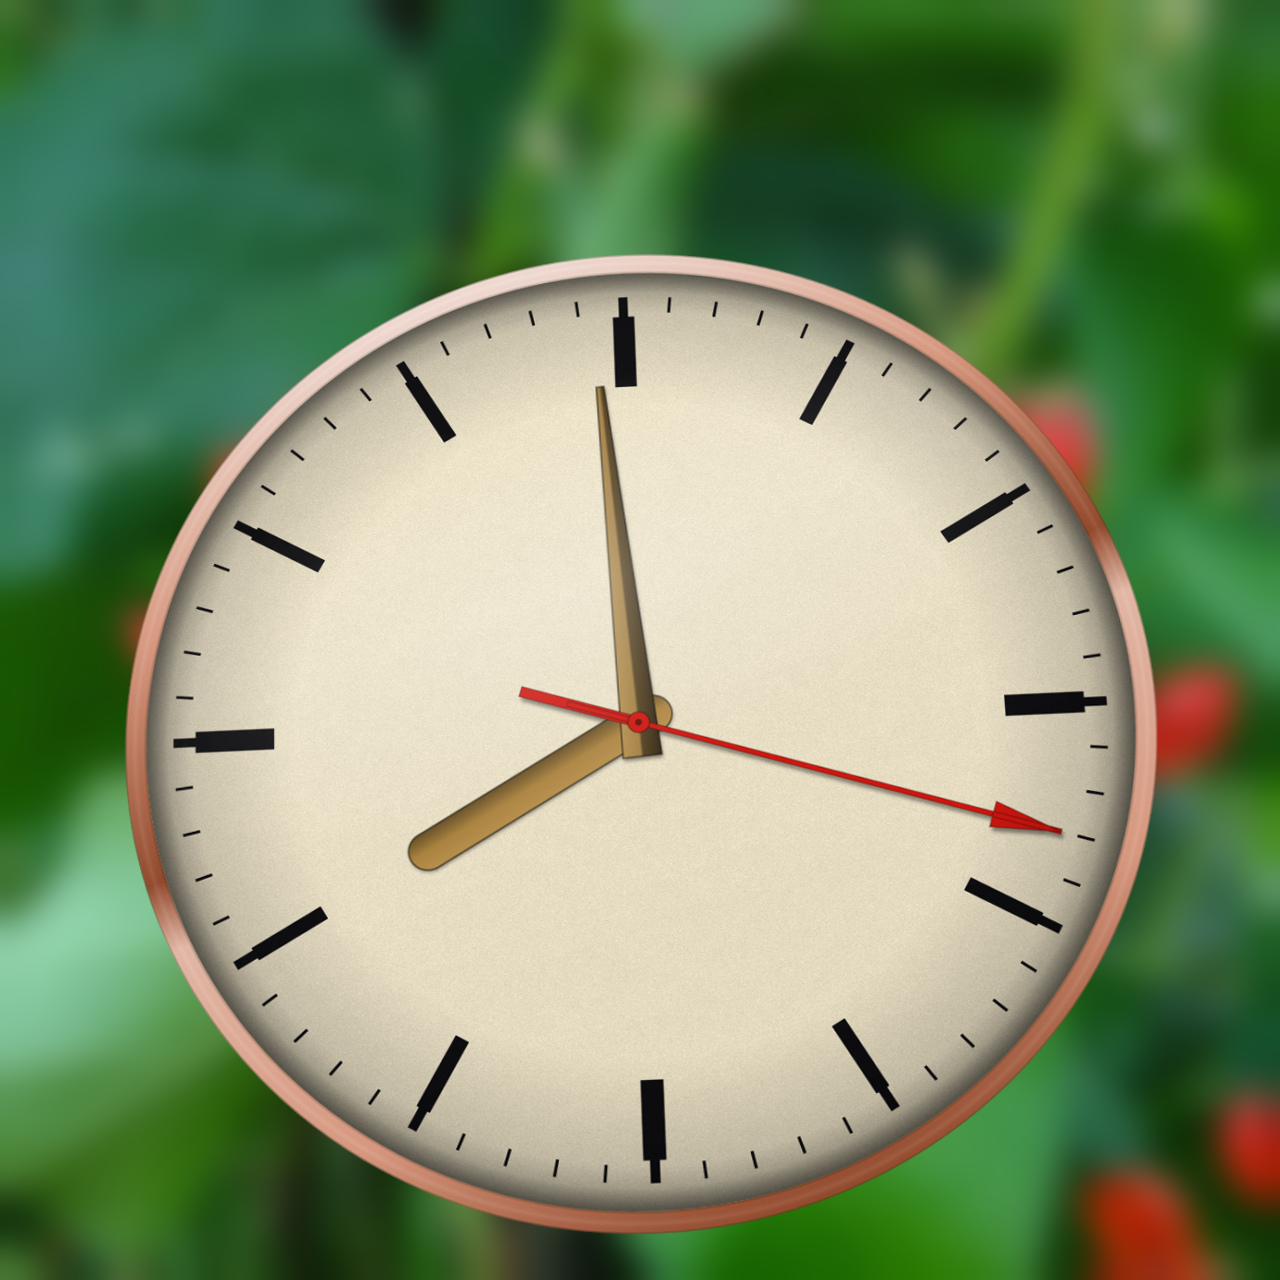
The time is 7:59:18
